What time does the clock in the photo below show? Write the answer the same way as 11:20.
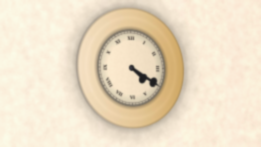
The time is 4:20
